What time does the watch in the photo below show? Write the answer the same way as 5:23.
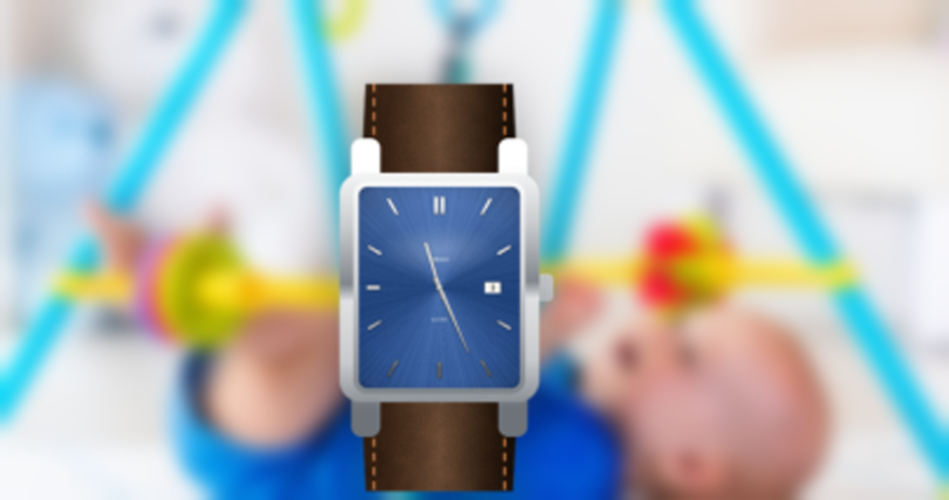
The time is 11:26
